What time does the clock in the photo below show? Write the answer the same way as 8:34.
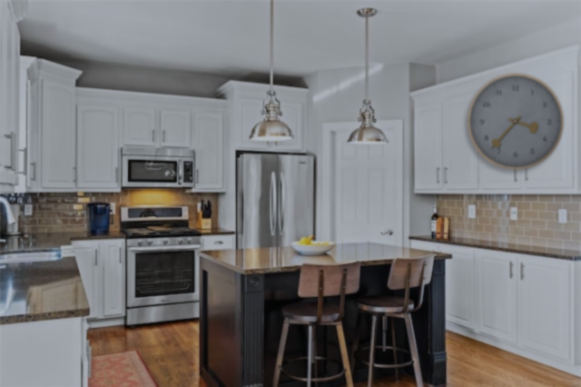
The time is 3:37
